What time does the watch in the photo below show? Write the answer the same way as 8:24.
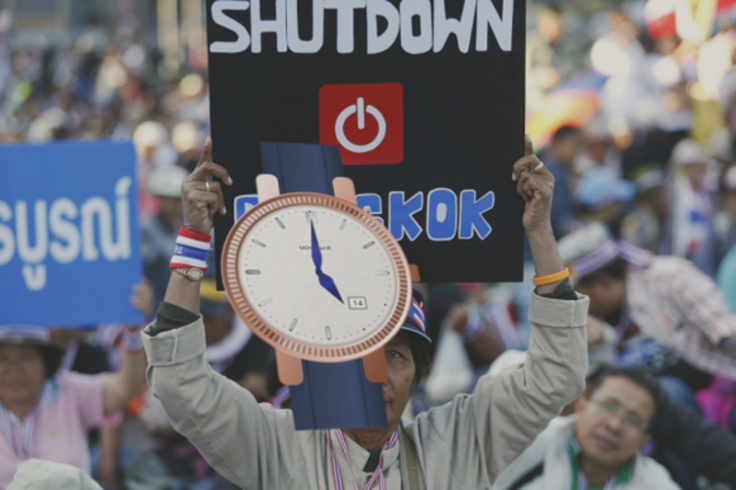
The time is 5:00
